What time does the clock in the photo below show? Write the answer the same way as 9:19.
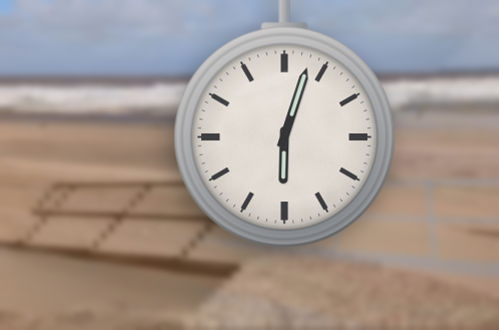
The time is 6:03
